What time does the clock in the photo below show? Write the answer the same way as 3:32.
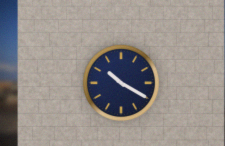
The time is 10:20
